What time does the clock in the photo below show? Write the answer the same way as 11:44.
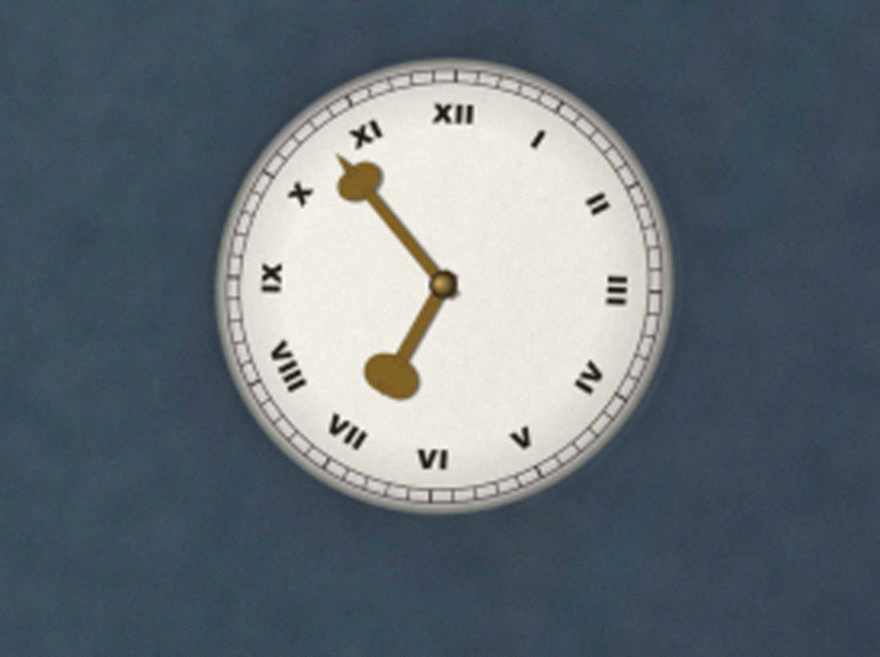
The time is 6:53
